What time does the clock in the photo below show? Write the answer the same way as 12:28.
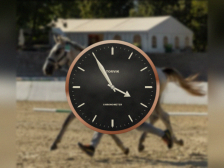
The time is 3:55
